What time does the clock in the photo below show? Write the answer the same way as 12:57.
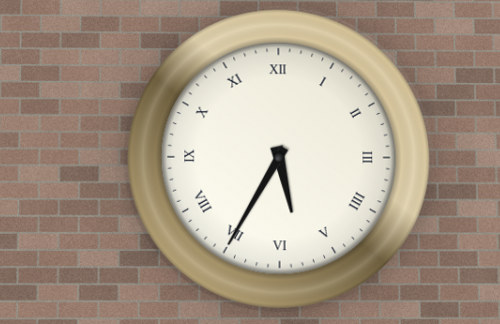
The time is 5:35
